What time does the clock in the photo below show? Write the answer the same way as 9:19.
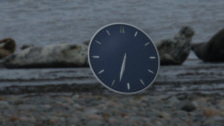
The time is 6:33
